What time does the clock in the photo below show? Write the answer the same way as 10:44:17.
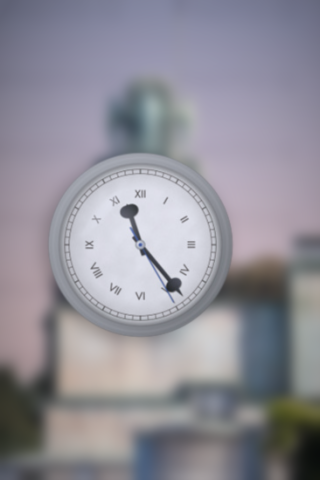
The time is 11:23:25
